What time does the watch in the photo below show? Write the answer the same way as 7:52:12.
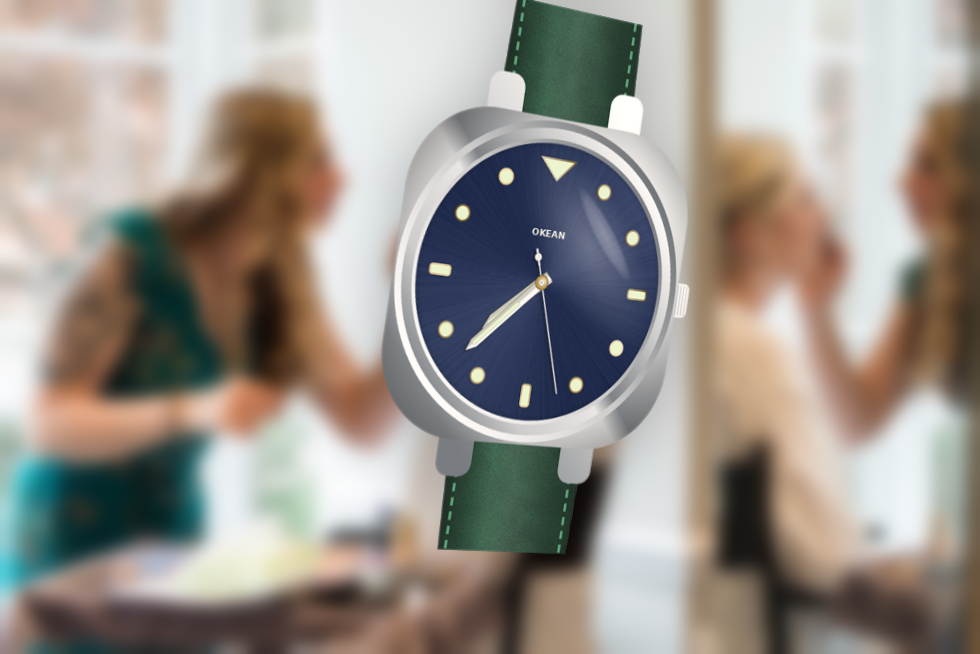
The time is 7:37:27
